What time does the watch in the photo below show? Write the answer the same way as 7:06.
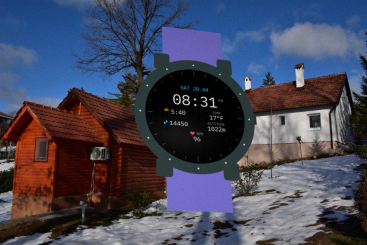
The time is 8:31
